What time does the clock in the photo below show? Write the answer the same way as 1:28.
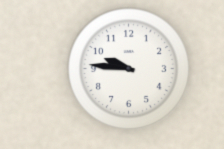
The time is 9:46
